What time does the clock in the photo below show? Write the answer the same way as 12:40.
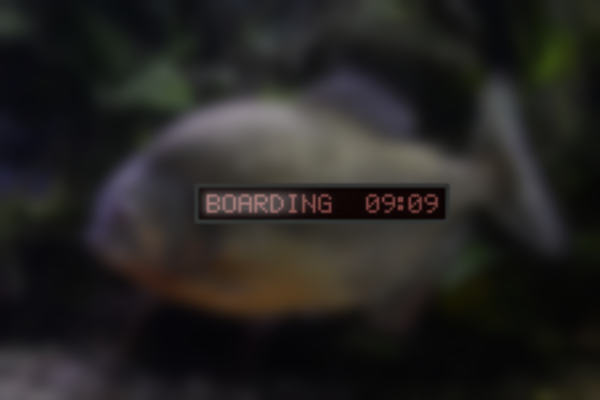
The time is 9:09
